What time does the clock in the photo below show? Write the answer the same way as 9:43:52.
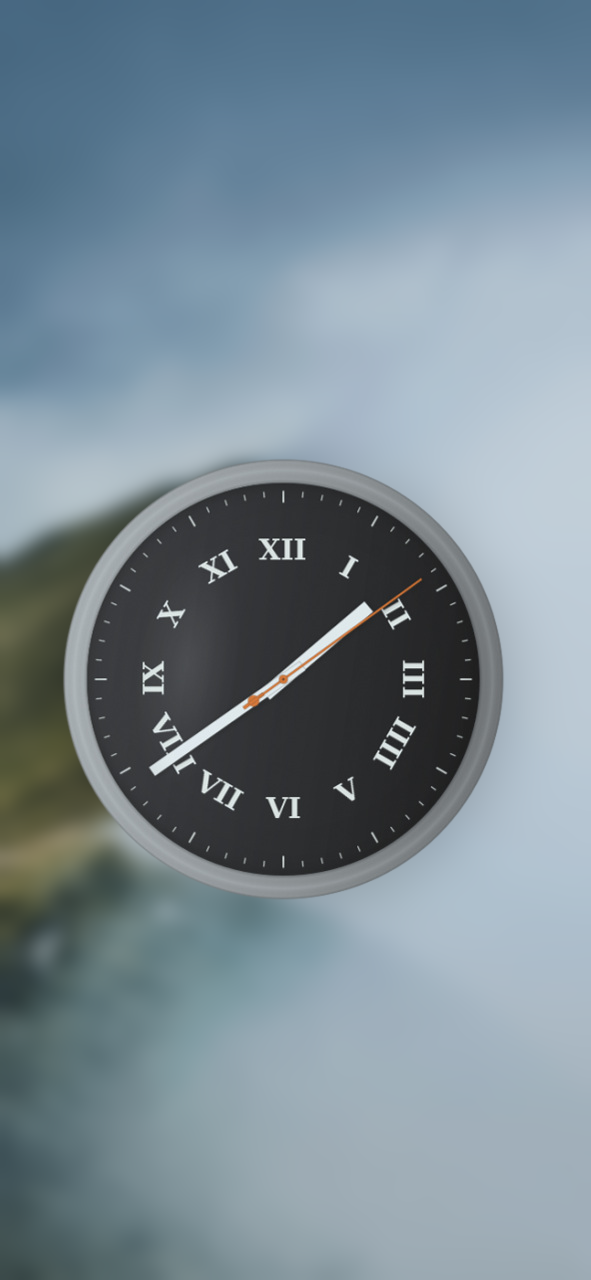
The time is 1:39:09
